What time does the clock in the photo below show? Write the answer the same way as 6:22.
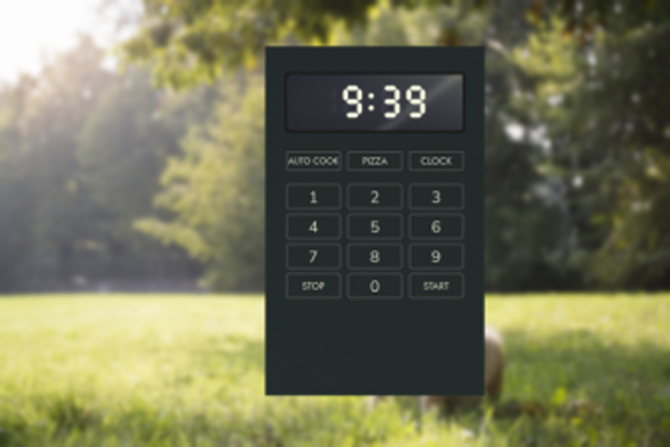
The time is 9:39
